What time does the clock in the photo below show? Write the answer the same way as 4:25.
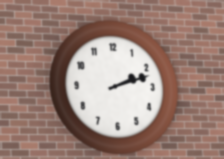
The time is 2:12
